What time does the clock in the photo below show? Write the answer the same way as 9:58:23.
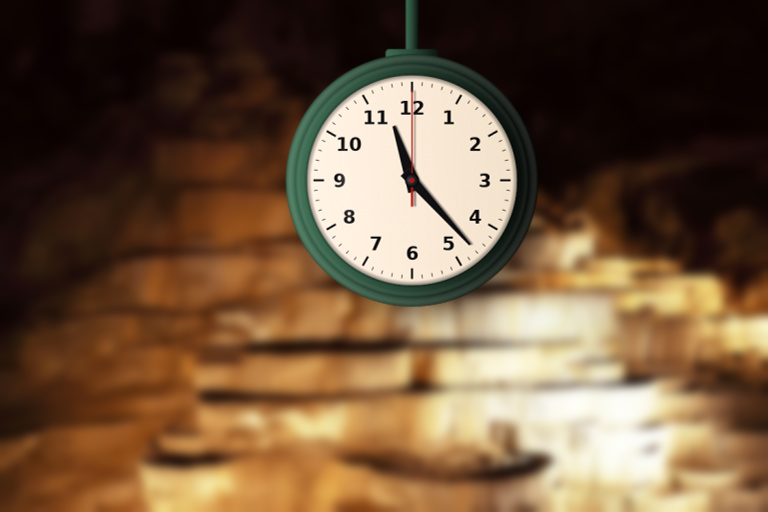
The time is 11:23:00
